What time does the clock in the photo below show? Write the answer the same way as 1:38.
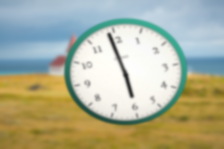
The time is 5:59
